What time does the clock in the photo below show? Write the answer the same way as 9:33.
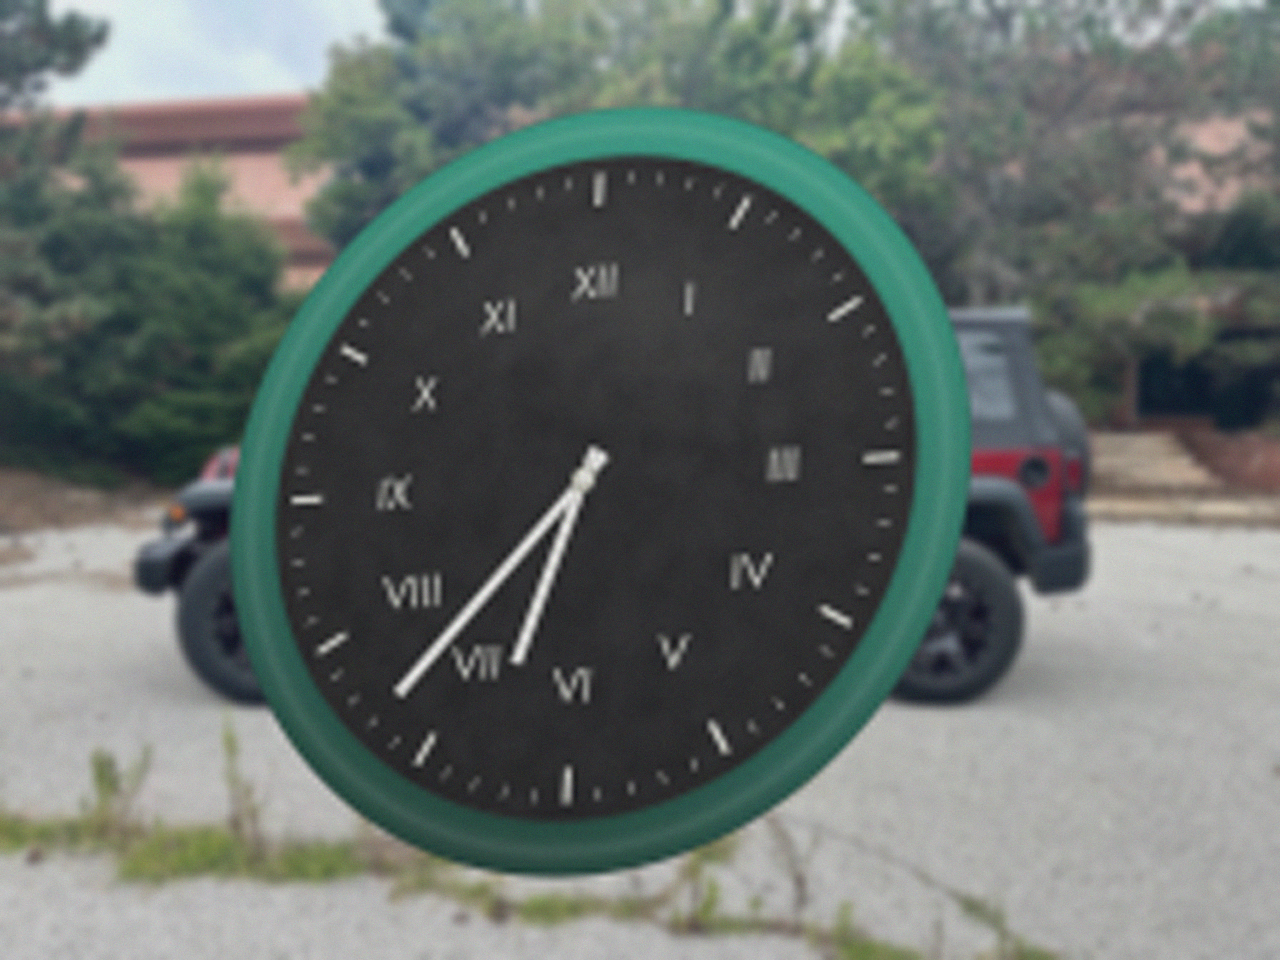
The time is 6:37
